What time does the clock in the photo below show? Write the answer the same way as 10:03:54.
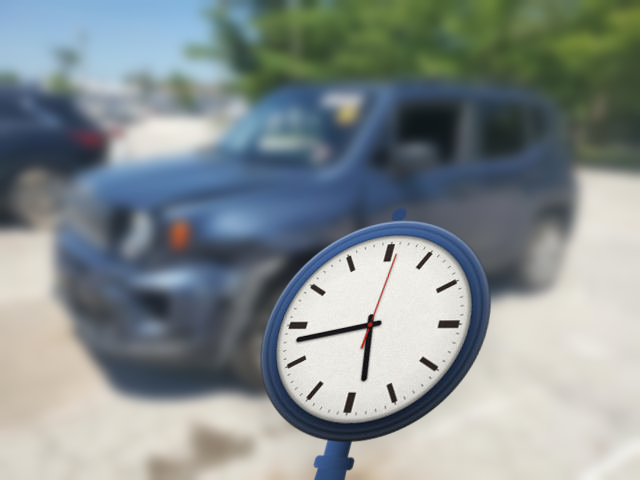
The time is 5:43:01
